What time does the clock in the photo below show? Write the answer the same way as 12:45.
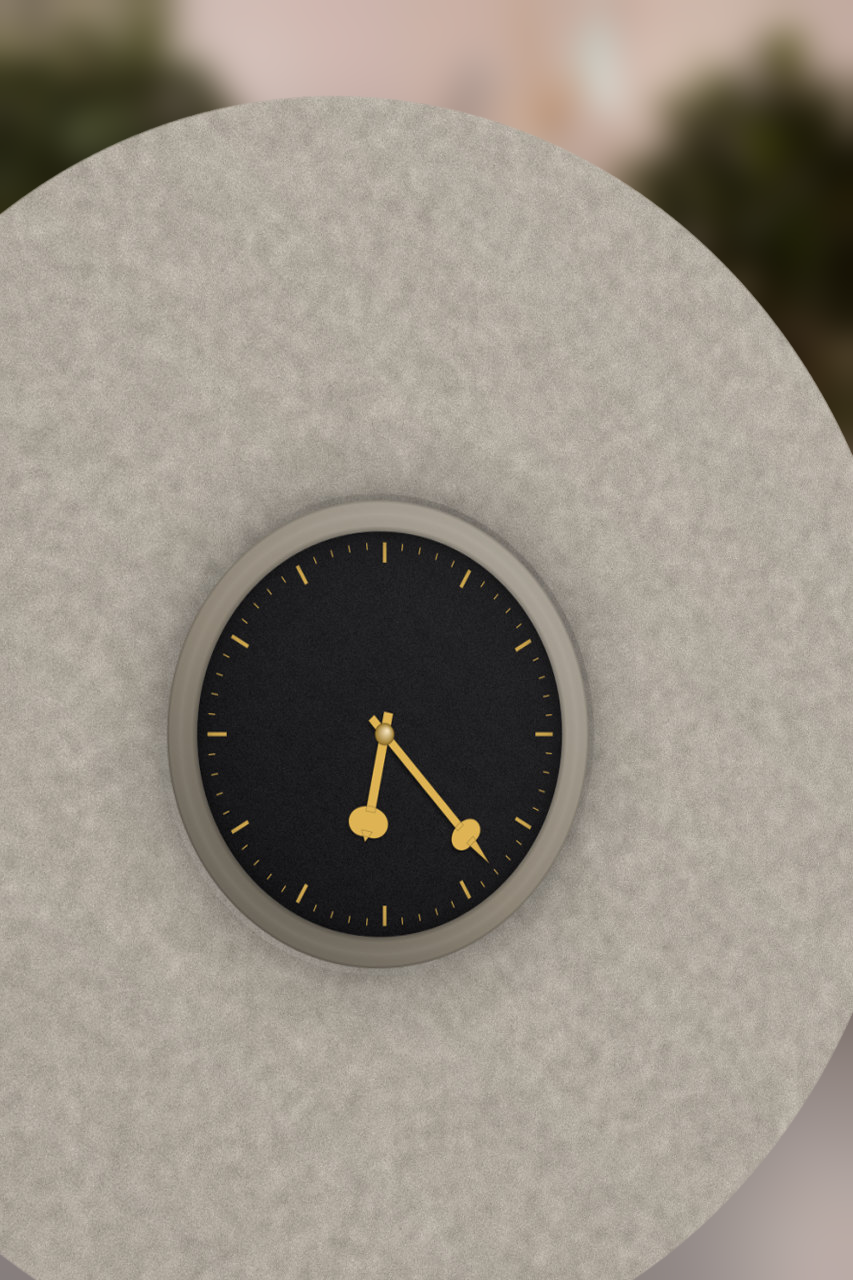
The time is 6:23
